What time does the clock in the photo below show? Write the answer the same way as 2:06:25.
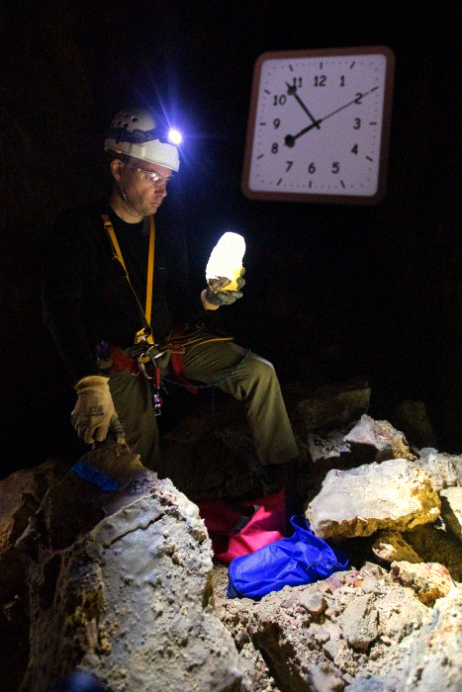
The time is 7:53:10
